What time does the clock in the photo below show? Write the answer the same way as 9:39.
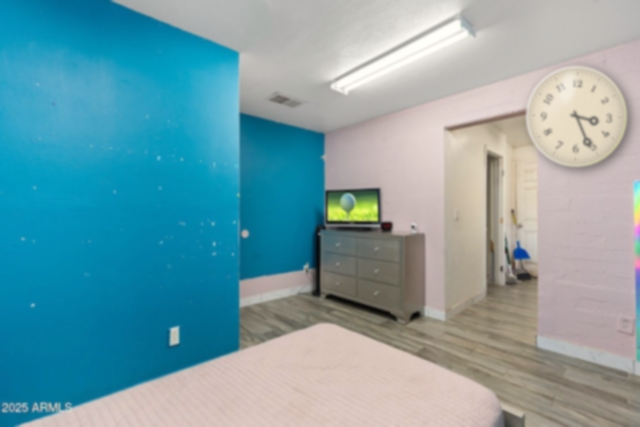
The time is 3:26
